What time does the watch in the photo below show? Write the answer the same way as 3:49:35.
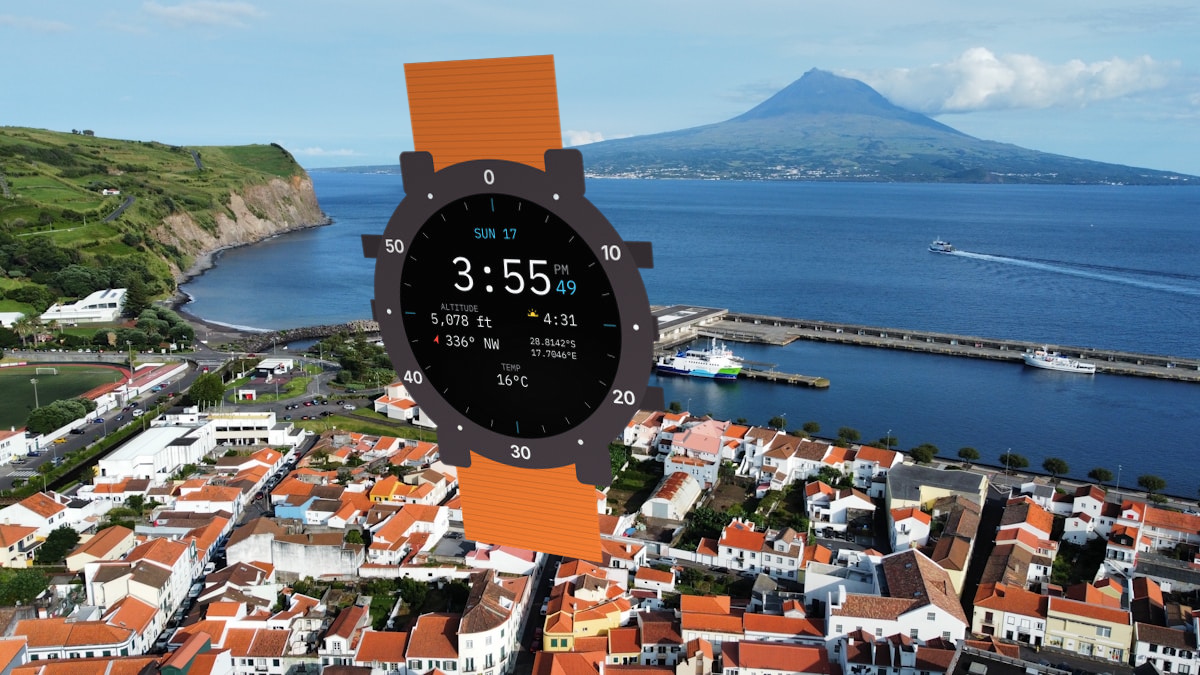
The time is 3:55:49
